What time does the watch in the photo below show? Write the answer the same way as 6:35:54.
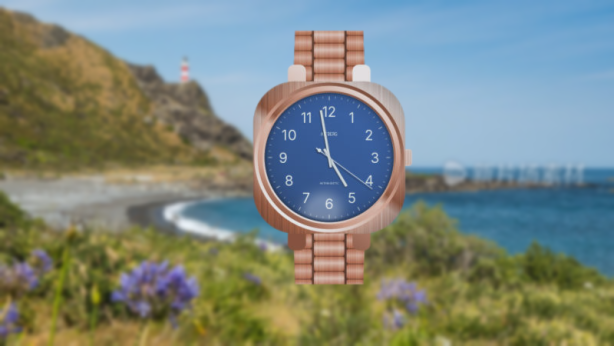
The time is 4:58:21
